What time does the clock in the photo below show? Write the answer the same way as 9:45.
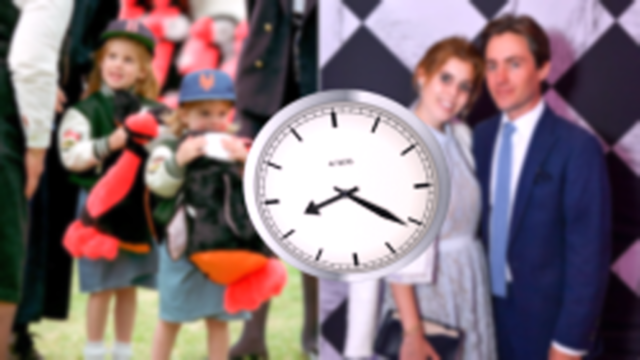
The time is 8:21
